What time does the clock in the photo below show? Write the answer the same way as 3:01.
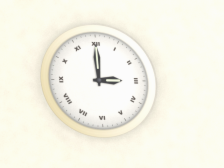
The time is 3:00
